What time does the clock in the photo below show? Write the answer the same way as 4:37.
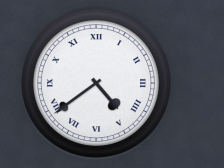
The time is 4:39
